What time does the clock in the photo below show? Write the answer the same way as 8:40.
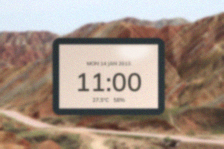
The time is 11:00
